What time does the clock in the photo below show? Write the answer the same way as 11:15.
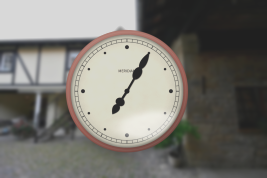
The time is 7:05
